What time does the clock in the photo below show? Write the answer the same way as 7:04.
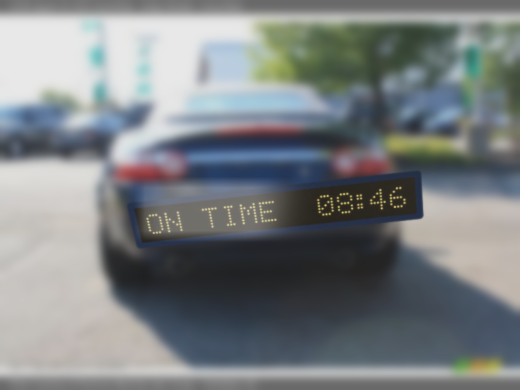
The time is 8:46
